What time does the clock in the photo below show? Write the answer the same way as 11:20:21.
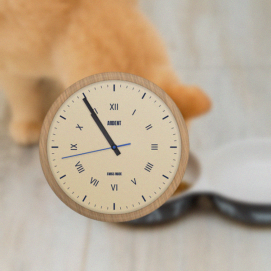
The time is 10:54:43
